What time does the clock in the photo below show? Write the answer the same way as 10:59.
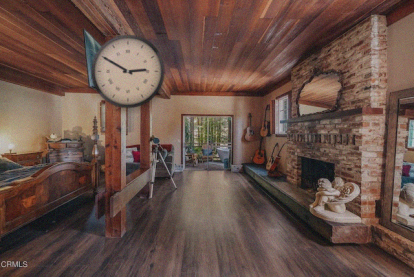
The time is 2:50
